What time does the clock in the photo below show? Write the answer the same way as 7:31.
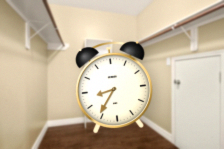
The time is 8:36
